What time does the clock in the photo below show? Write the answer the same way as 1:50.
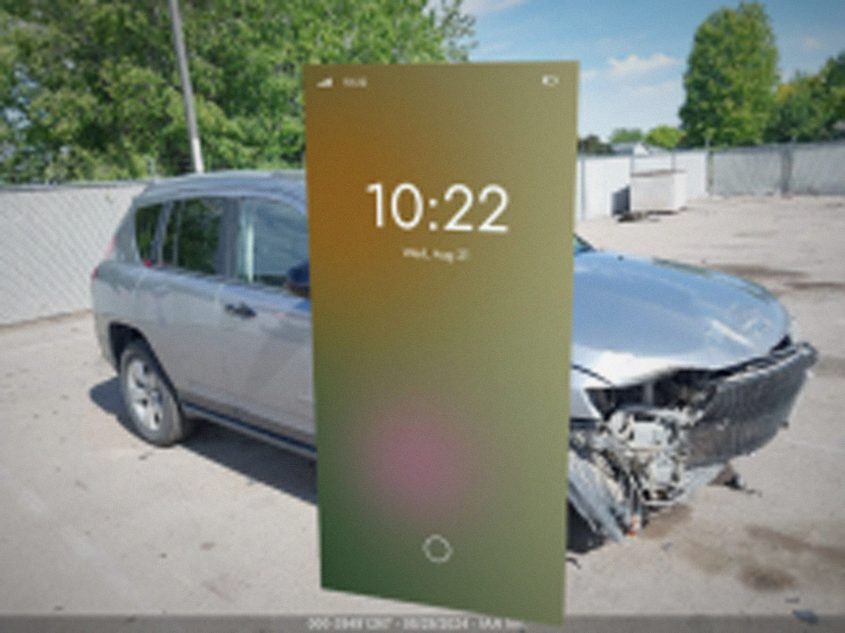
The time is 10:22
